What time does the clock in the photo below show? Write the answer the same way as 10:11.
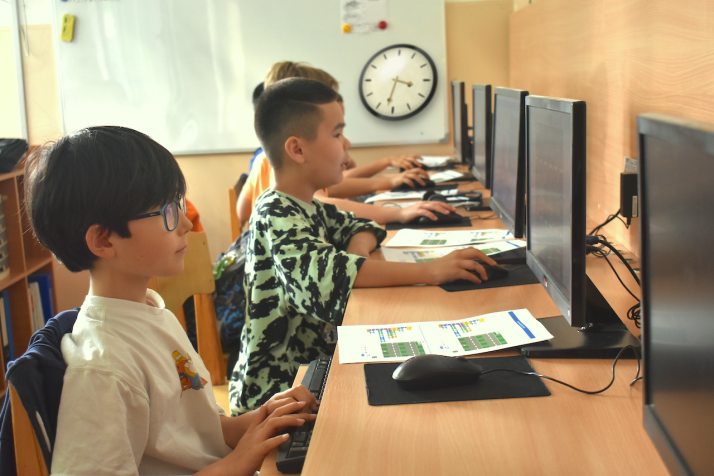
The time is 3:32
